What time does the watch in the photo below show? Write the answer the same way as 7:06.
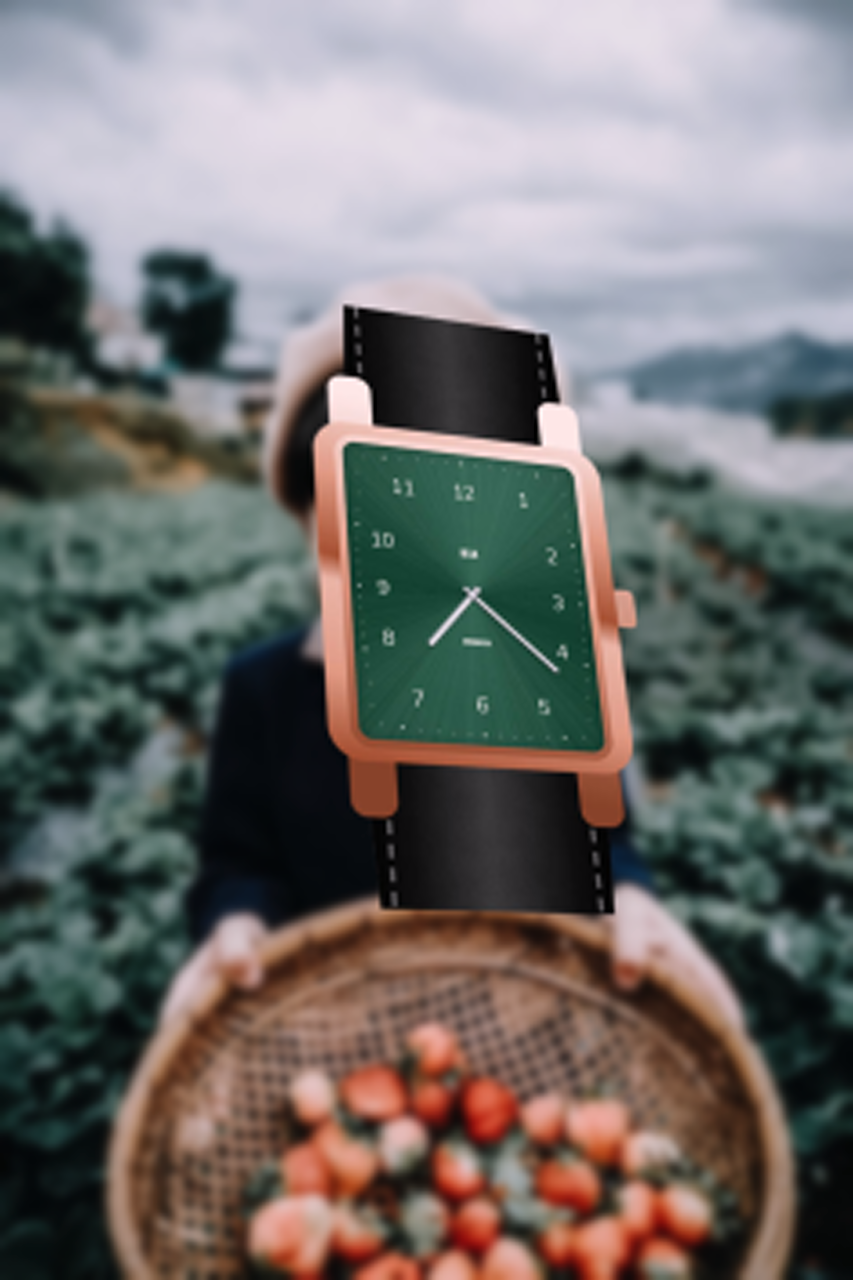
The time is 7:22
